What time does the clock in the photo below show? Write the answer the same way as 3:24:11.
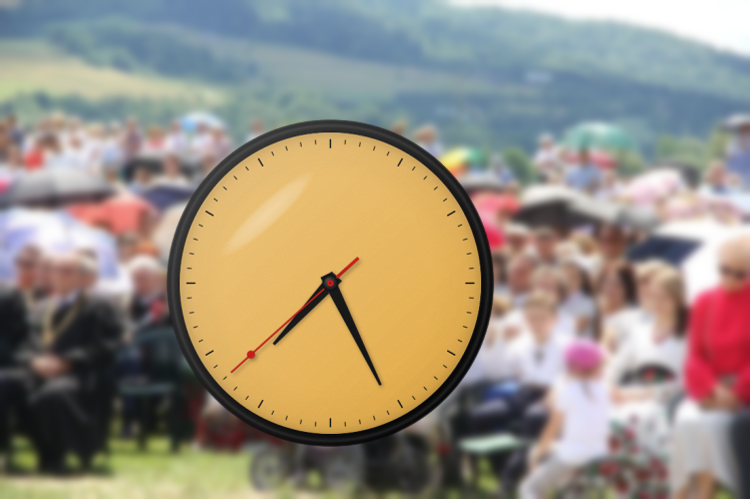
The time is 7:25:38
